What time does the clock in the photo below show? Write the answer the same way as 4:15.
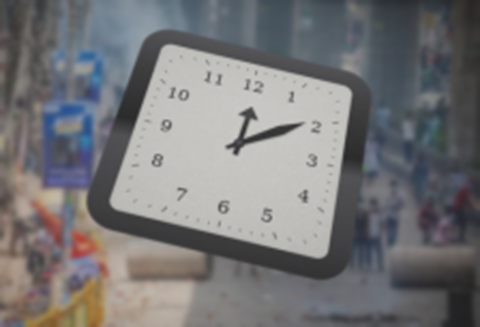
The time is 12:09
